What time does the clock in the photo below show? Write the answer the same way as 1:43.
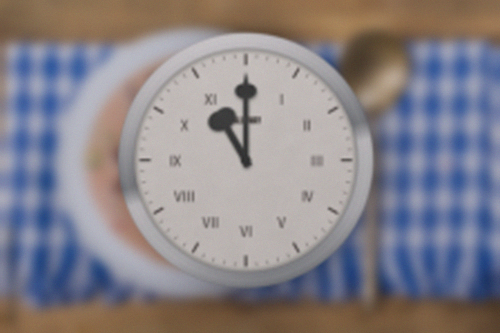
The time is 11:00
